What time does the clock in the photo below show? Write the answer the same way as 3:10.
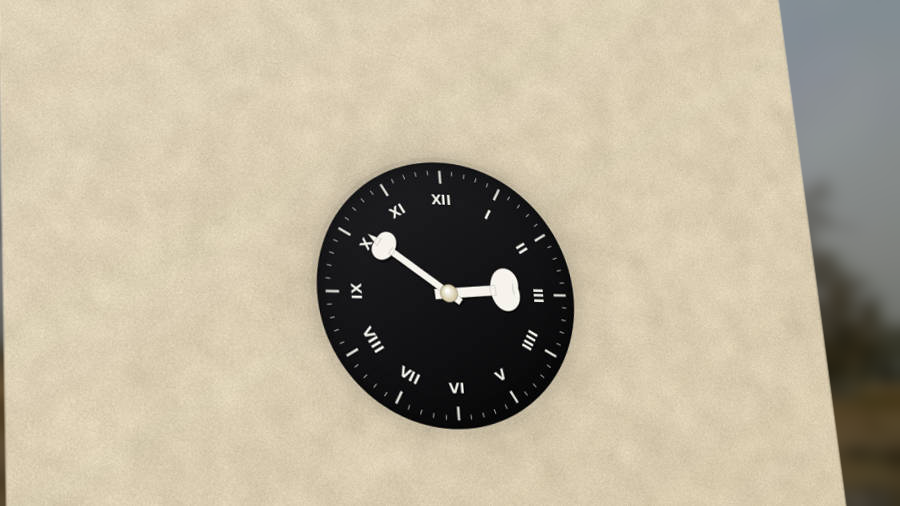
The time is 2:51
